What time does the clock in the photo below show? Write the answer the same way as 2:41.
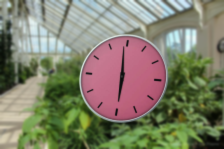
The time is 5:59
